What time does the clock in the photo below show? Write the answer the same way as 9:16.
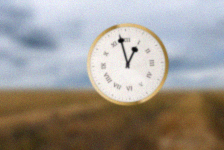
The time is 12:58
